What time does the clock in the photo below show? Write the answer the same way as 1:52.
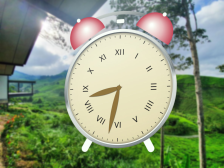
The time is 8:32
